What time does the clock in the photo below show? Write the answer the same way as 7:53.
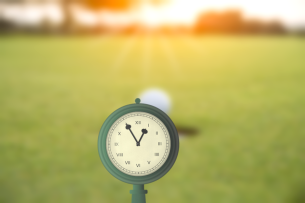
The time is 12:55
